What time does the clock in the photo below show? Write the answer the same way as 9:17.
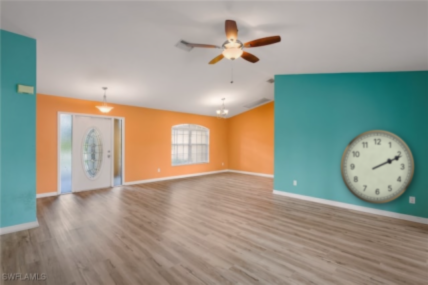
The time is 2:11
